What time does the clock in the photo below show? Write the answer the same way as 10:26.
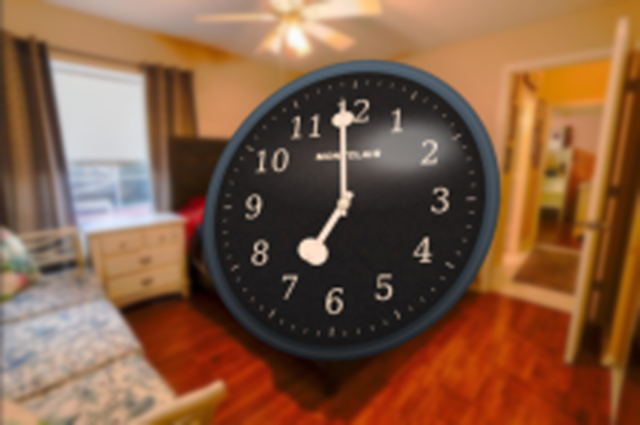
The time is 6:59
